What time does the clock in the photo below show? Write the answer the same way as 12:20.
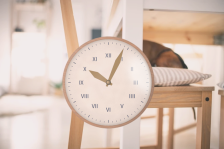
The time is 10:04
